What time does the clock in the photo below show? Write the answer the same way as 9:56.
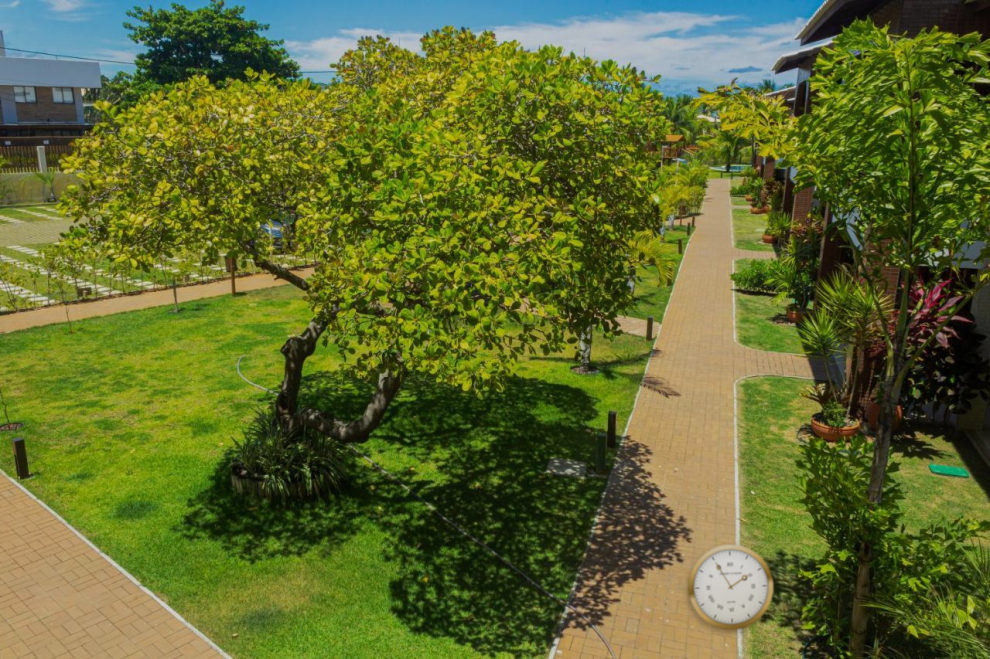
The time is 1:55
